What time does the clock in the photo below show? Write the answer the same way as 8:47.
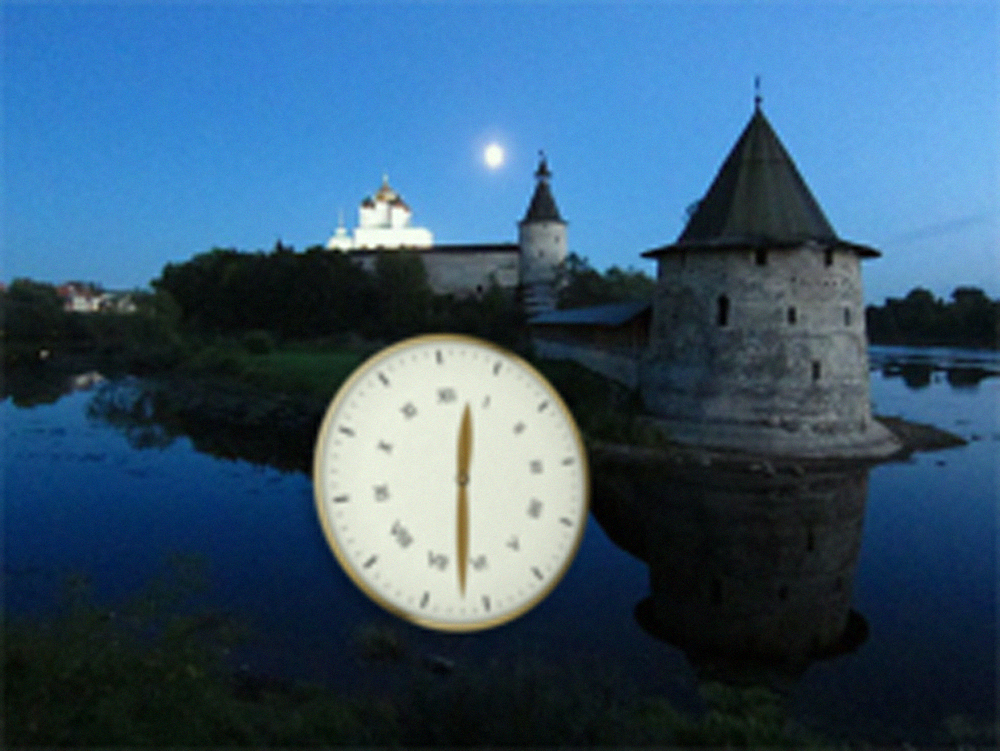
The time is 12:32
